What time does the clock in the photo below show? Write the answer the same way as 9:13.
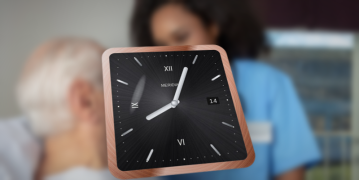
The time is 8:04
